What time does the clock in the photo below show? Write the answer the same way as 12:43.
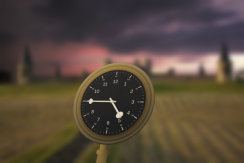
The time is 4:45
